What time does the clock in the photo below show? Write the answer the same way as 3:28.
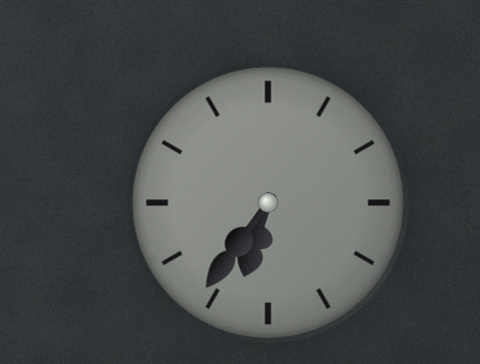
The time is 6:36
